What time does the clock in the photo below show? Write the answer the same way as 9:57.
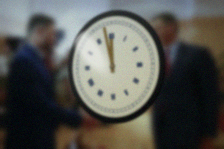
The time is 11:58
